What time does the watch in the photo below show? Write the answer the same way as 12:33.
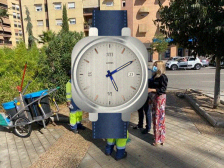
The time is 5:10
